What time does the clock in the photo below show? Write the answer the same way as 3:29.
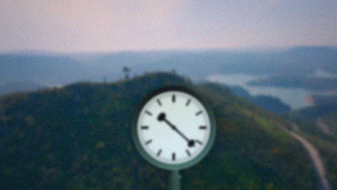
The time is 10:22
